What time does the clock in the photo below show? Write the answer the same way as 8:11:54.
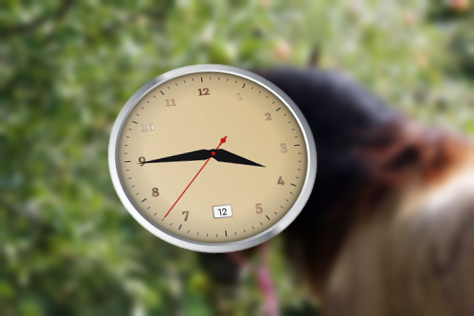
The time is 3:44:37
